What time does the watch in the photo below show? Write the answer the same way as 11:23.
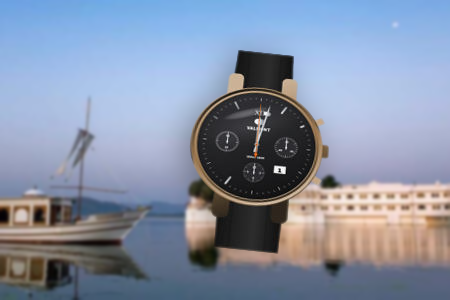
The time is 12:02
